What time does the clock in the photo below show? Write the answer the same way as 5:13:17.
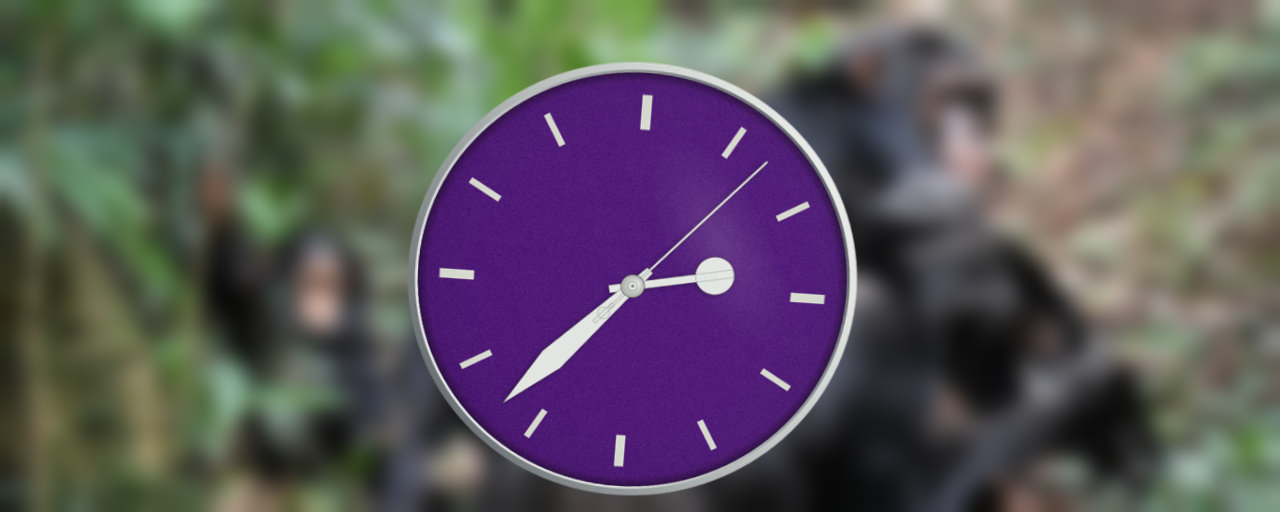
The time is 2:37:07
